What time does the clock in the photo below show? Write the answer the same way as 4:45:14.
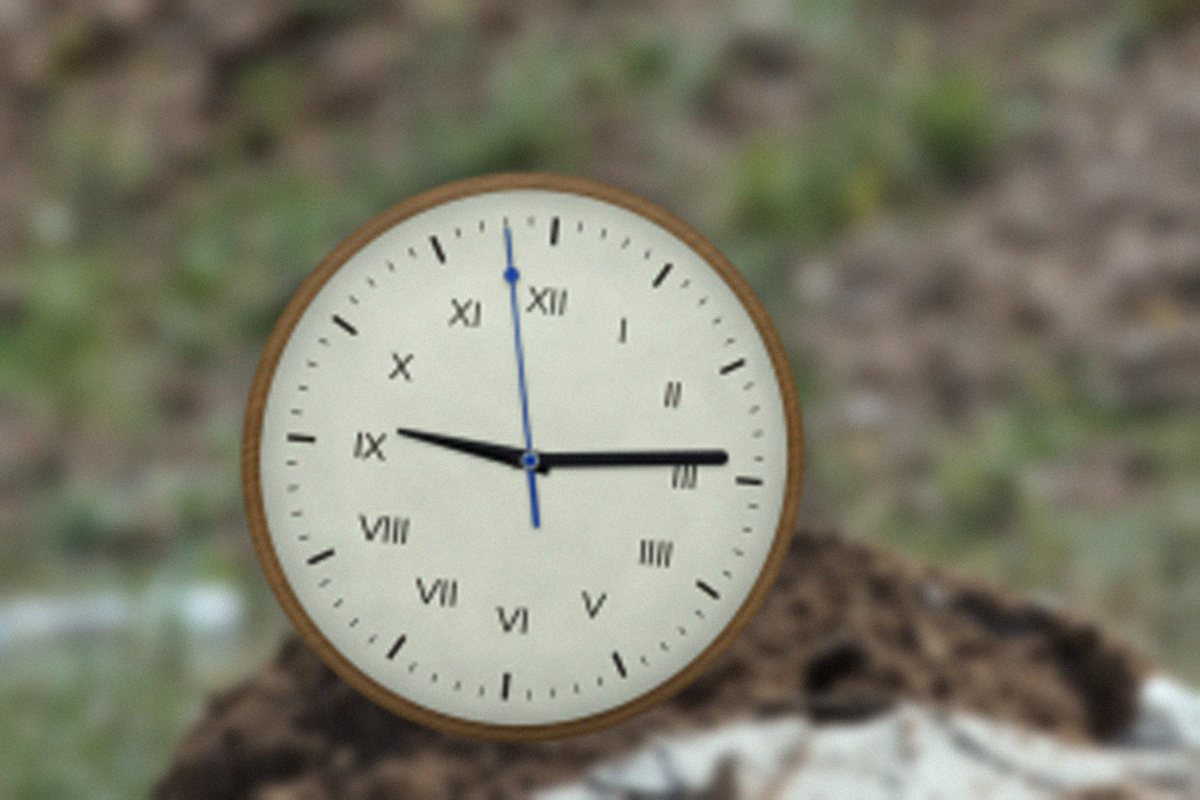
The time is 9:13:58
